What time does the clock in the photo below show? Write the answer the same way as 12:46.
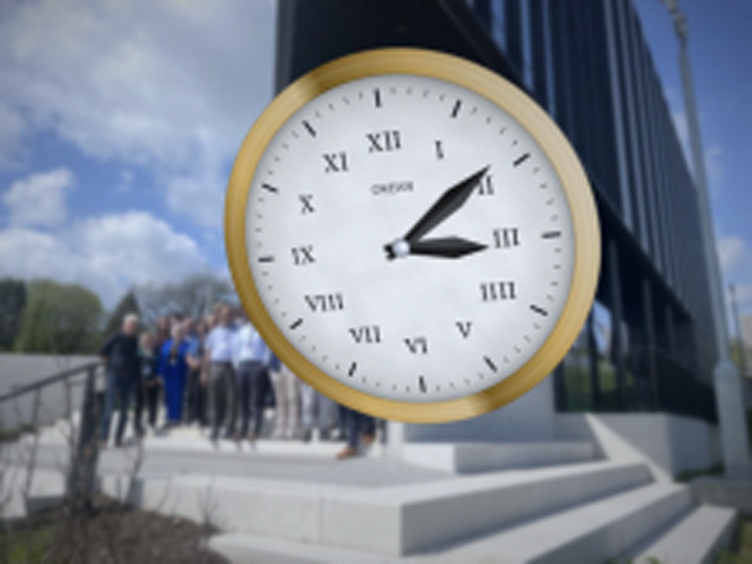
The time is 3:09
